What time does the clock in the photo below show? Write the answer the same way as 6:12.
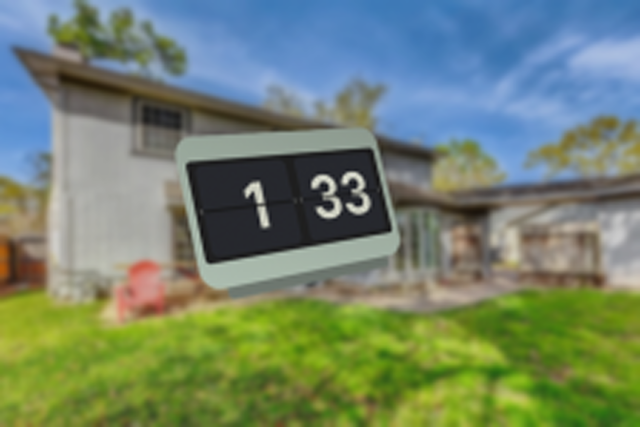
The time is 1:33
